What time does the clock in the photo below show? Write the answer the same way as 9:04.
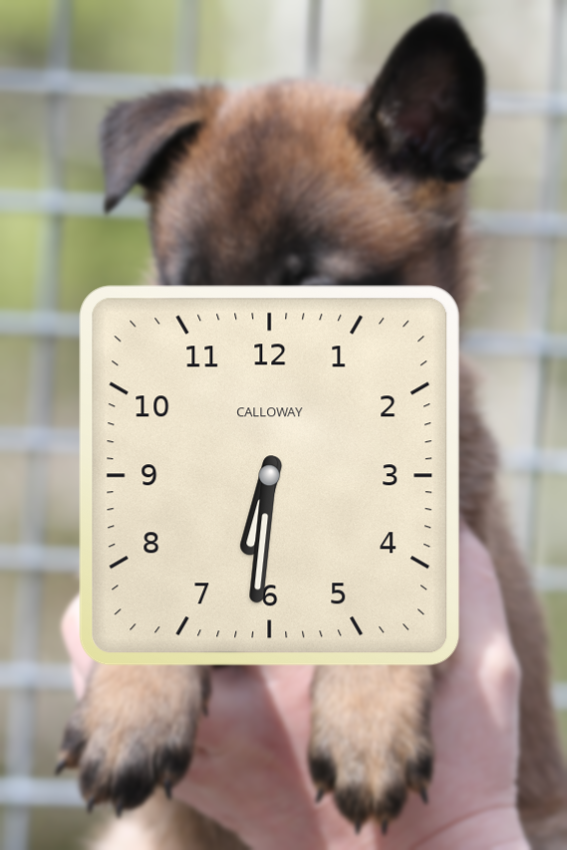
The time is 6:31
